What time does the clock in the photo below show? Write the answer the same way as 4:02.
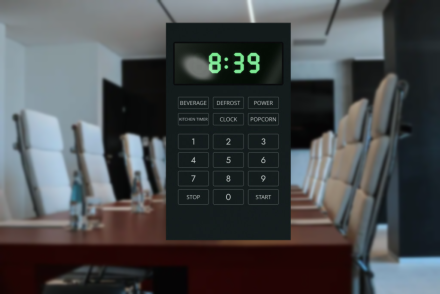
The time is 8:39
